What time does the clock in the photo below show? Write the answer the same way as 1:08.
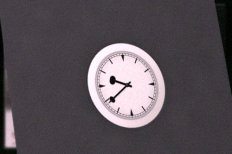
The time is 9:39
